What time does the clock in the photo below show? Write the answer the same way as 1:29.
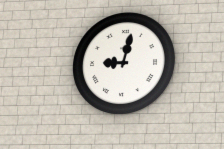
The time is 9:02
